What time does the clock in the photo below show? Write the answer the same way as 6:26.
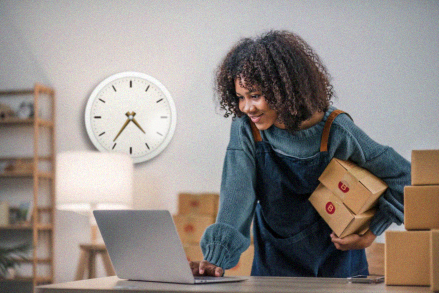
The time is 4:36
